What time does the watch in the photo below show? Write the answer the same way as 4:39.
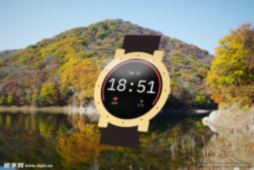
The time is 18:51
